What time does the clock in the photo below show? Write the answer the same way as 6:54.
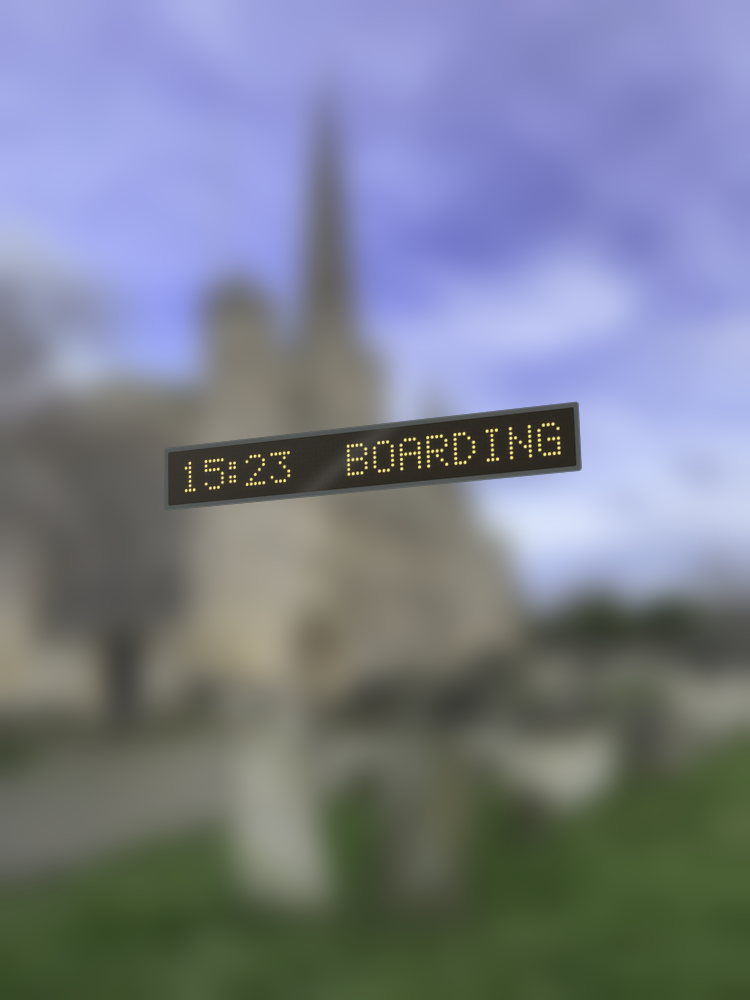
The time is 15:23
